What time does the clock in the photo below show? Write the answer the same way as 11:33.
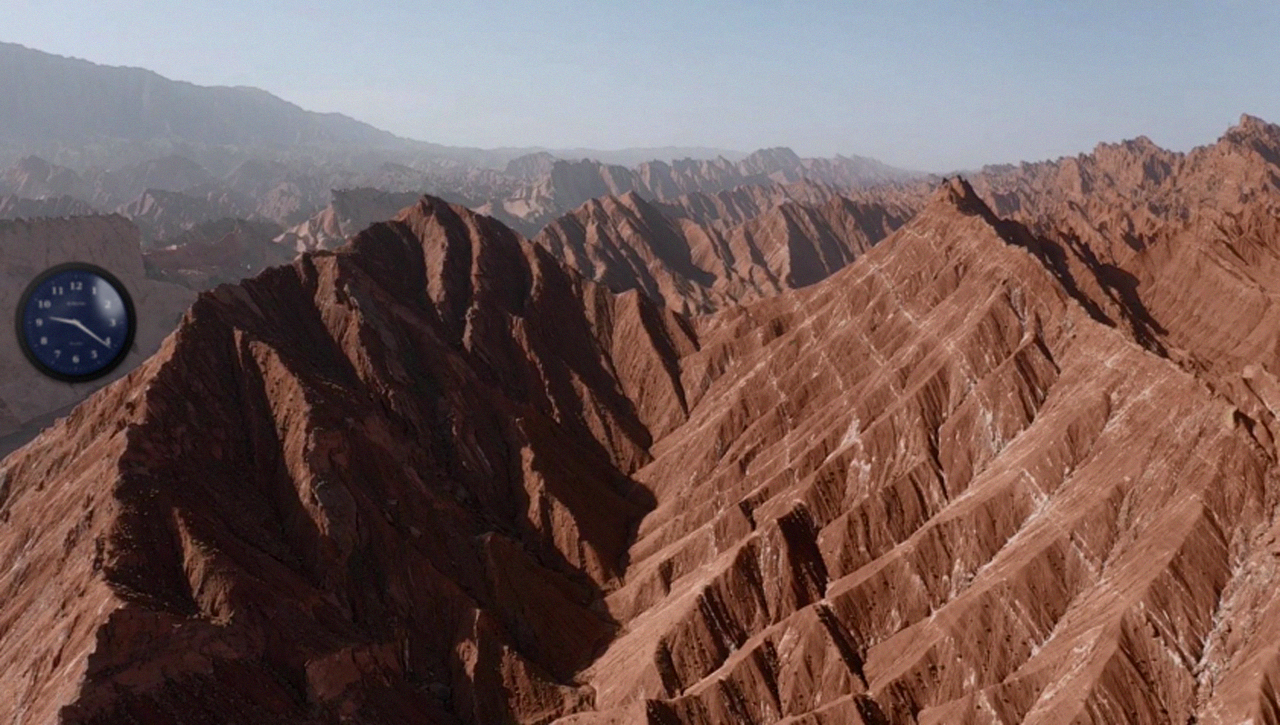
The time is 9:21
